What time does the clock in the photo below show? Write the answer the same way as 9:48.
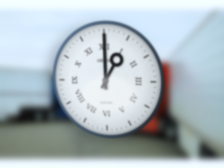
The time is 1:00
